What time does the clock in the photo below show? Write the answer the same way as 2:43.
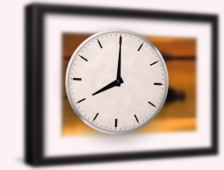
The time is 8:00
